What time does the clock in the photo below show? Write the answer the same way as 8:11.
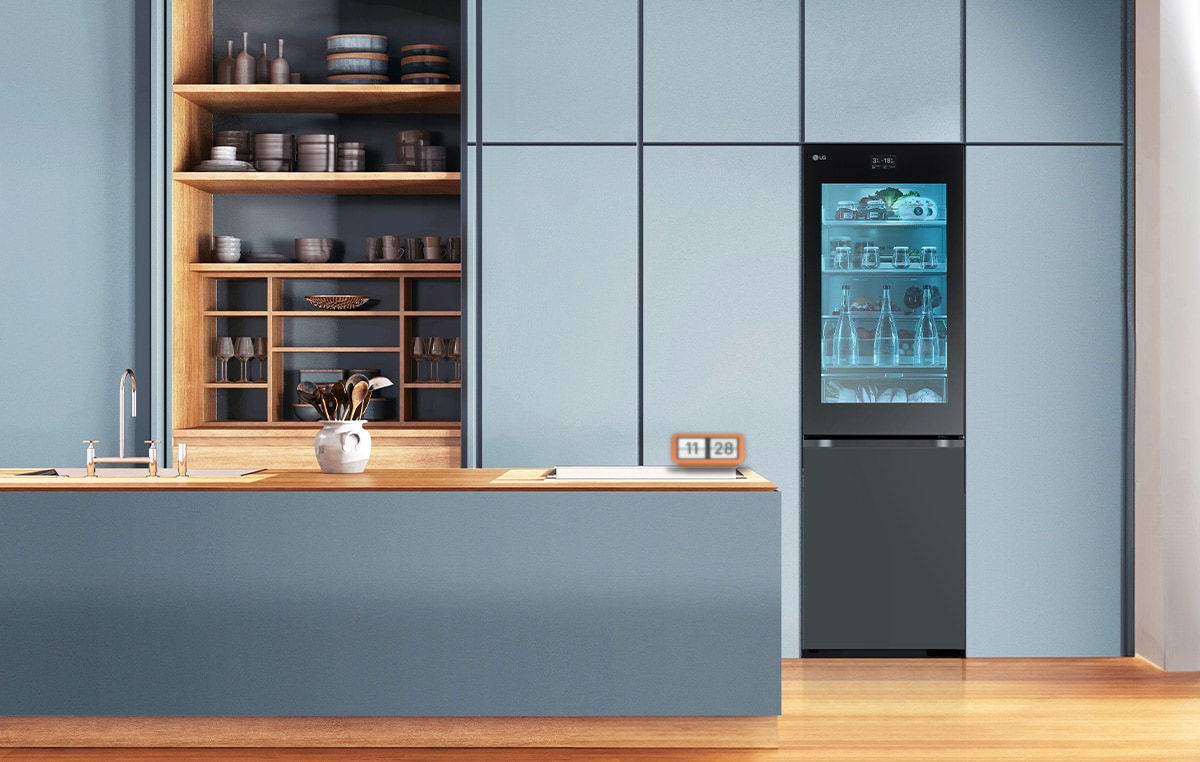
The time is 11:28
